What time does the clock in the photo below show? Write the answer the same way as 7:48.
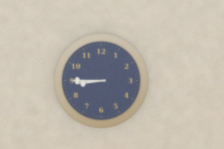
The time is 8:45
